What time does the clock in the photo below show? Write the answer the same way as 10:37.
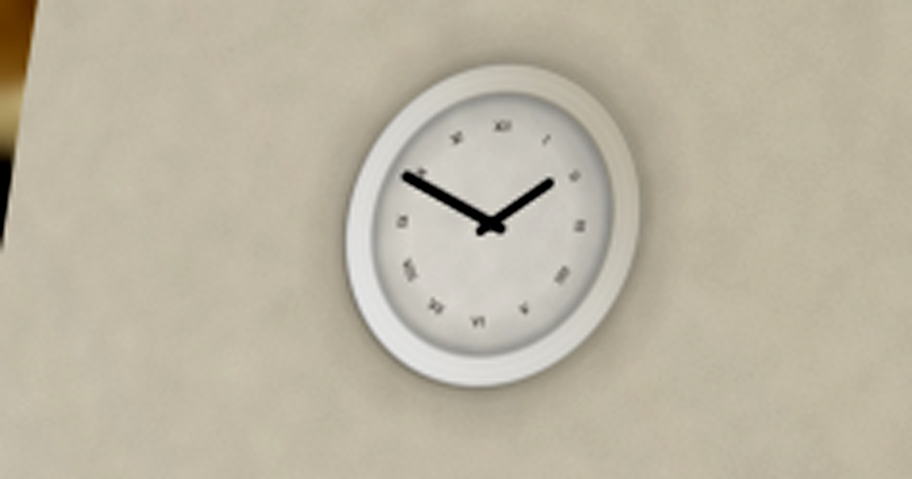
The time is 1:49
